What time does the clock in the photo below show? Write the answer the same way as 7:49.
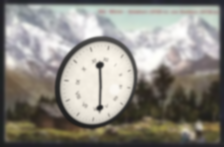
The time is 11:28
